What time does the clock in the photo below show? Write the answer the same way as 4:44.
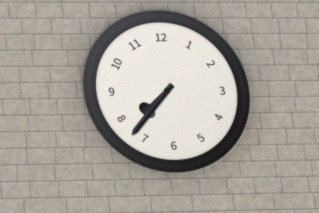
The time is 7:37
